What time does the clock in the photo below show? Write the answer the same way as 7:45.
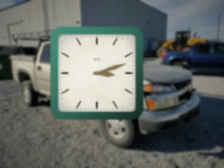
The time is 3:12
